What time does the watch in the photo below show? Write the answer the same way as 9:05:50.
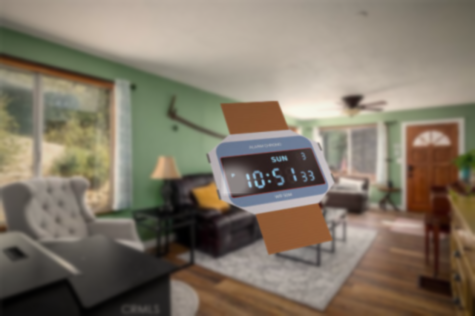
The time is 10:51:33
